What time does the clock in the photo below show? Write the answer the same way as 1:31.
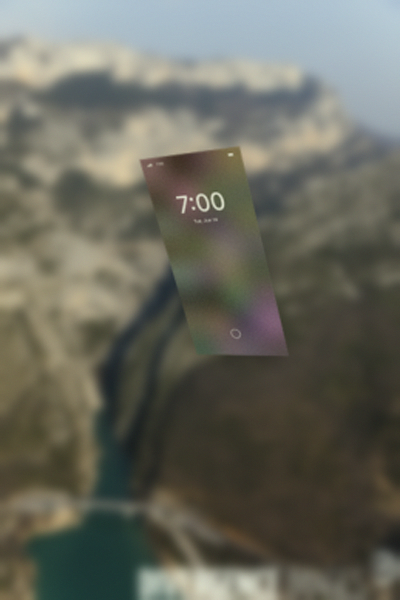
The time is 7:00
